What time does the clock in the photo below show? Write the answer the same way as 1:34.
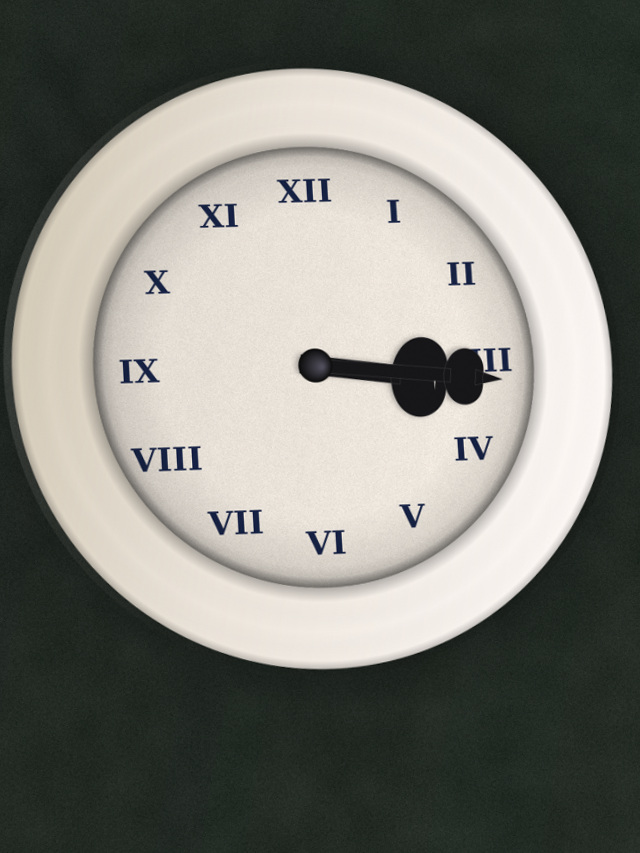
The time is 3:16
